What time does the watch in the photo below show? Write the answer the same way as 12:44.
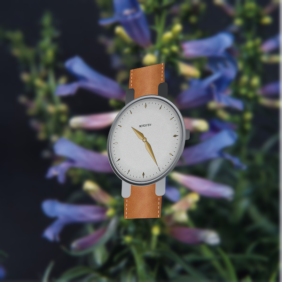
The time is 10:25
